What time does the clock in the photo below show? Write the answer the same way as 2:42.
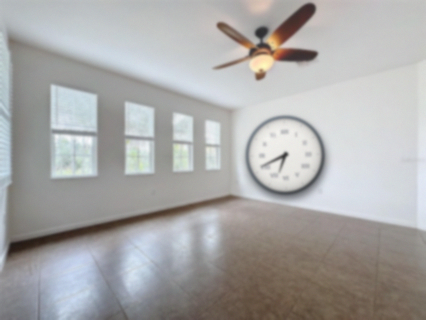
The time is 6:41
